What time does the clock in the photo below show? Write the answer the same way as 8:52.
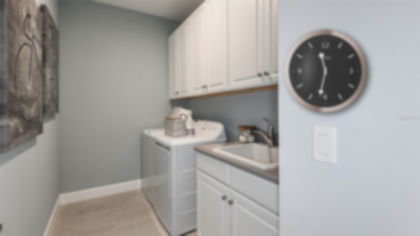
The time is 11:32
